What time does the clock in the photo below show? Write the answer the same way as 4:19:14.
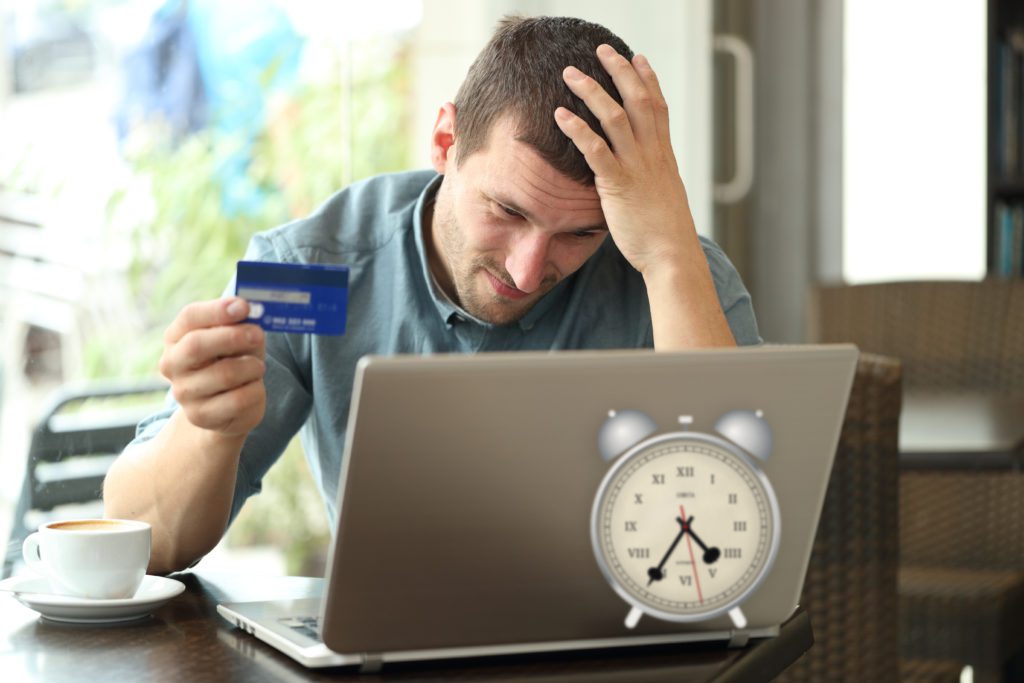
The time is 4:35:28
